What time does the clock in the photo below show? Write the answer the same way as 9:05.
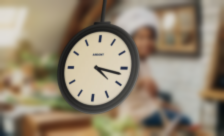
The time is 4:17
